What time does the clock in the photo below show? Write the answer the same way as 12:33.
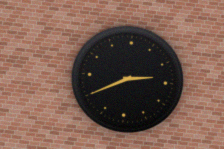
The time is 2:40
